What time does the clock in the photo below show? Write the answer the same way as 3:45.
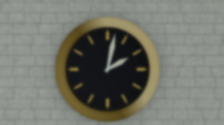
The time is 2:02
